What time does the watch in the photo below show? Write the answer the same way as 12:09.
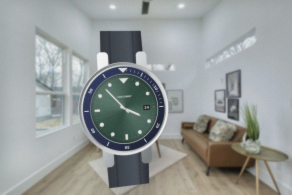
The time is 3:53
